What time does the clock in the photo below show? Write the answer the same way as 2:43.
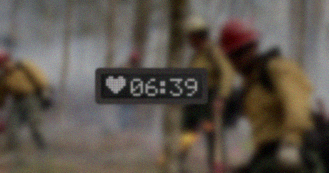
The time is 6:39
